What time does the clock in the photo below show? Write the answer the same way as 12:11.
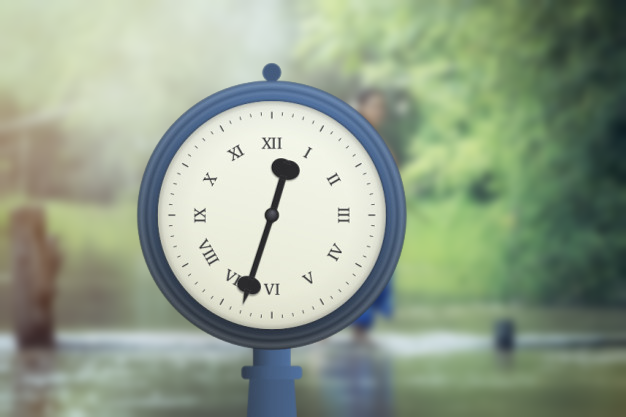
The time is 12:33
